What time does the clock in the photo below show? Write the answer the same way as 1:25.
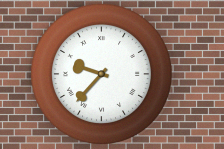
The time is 9:37
